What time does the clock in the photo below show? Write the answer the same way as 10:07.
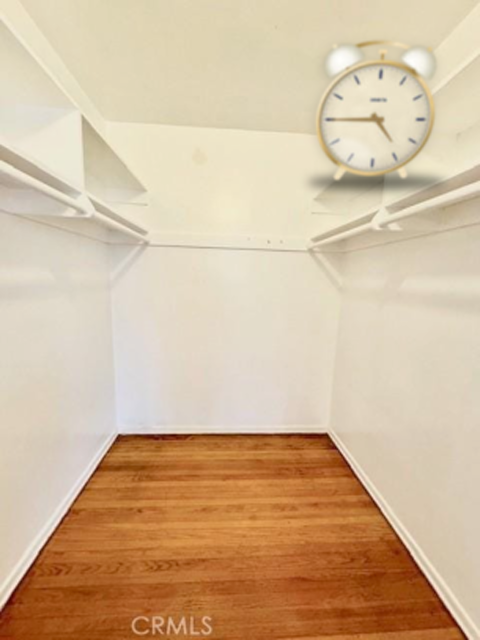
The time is 4:45
